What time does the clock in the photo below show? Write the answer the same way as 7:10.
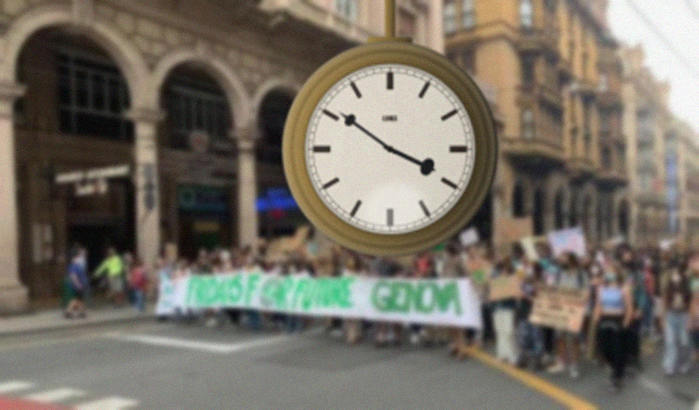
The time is 3:51
